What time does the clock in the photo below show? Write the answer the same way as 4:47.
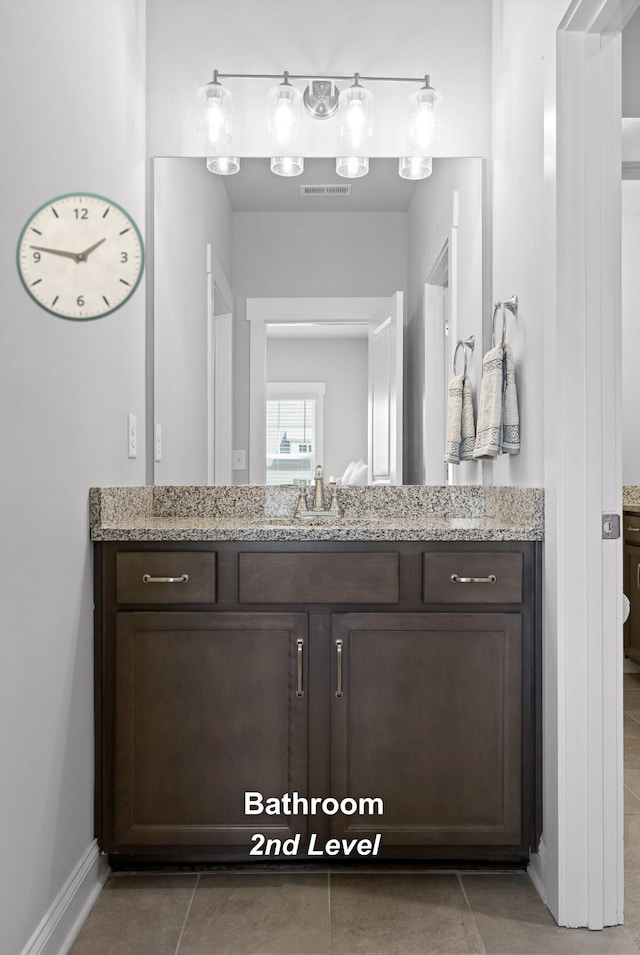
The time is 1:47
